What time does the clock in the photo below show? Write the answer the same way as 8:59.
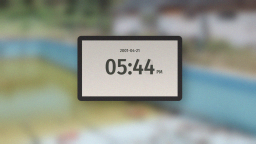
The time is 5:44
